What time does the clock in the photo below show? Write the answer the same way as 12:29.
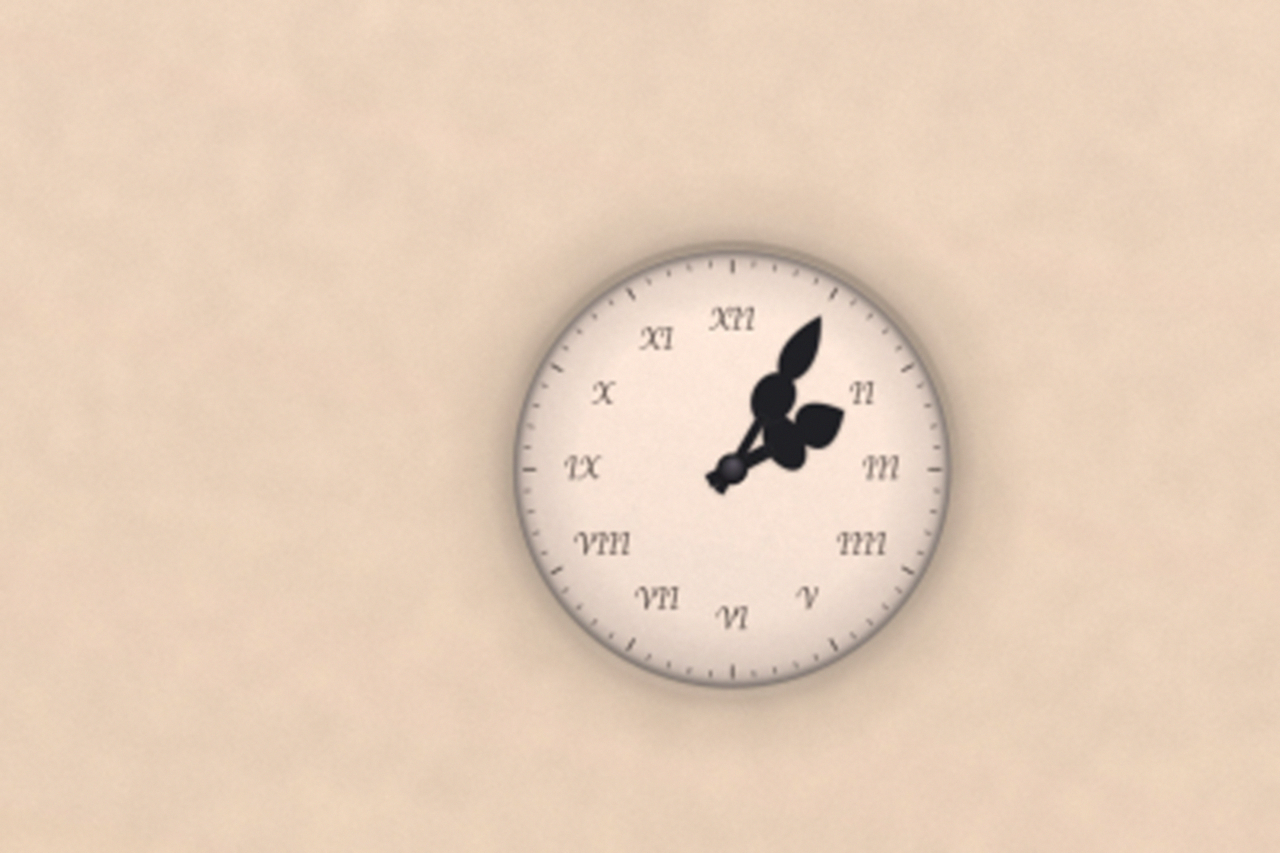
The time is 2:05
